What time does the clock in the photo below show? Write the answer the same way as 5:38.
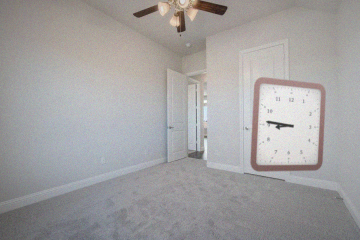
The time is 8:46
